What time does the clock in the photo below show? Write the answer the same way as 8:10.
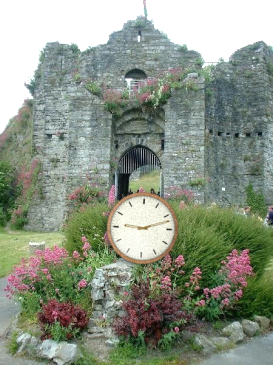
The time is 9:12
